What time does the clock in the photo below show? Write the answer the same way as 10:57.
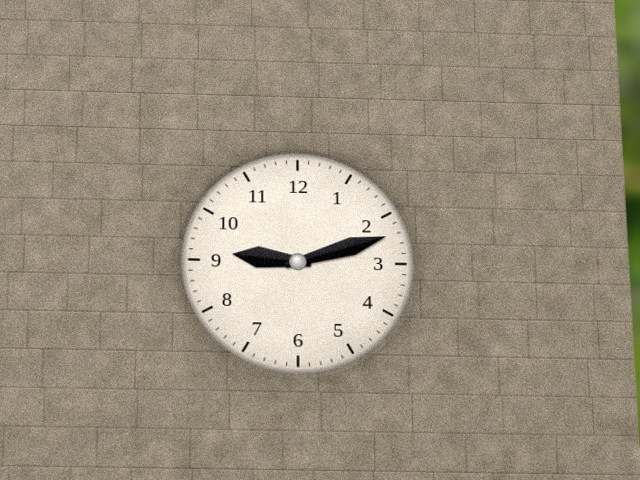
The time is 9:12
